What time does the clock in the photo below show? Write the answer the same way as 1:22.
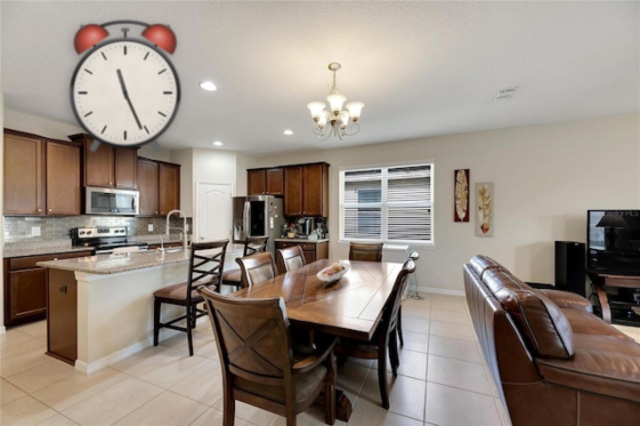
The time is 11:26
